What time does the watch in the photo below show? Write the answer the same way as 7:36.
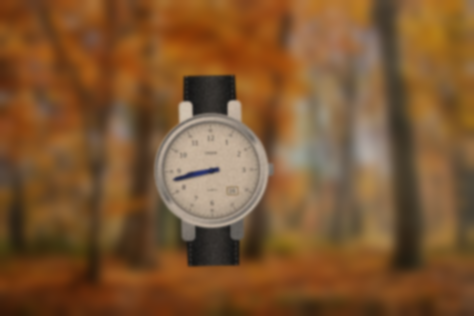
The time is 8:43
